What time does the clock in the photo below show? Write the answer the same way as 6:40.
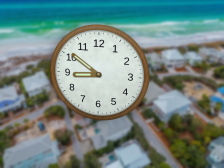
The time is 8:51
